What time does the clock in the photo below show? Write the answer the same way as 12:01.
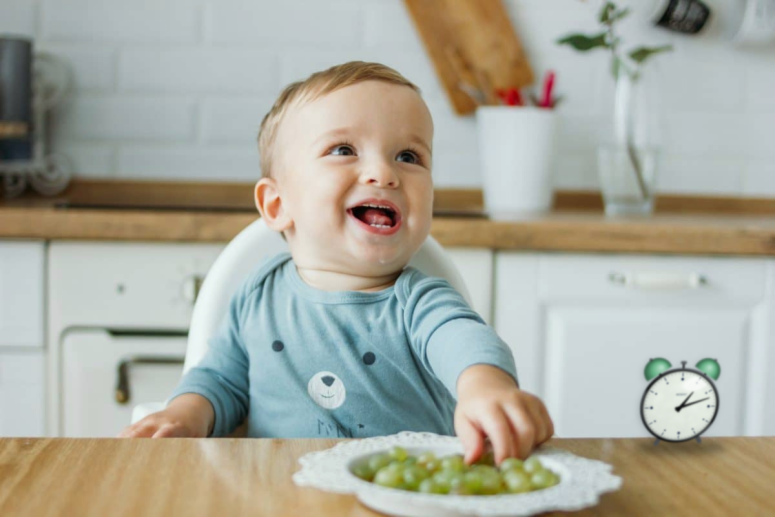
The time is 1:12
